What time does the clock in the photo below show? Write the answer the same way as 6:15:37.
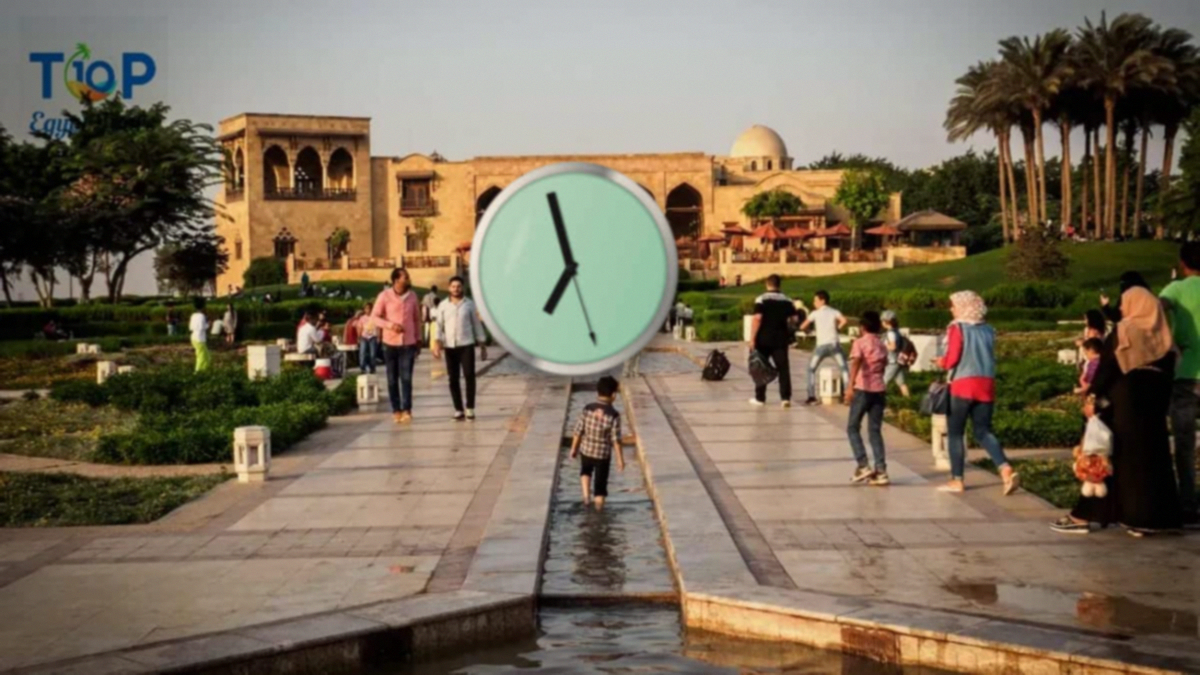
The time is 6:57:27
